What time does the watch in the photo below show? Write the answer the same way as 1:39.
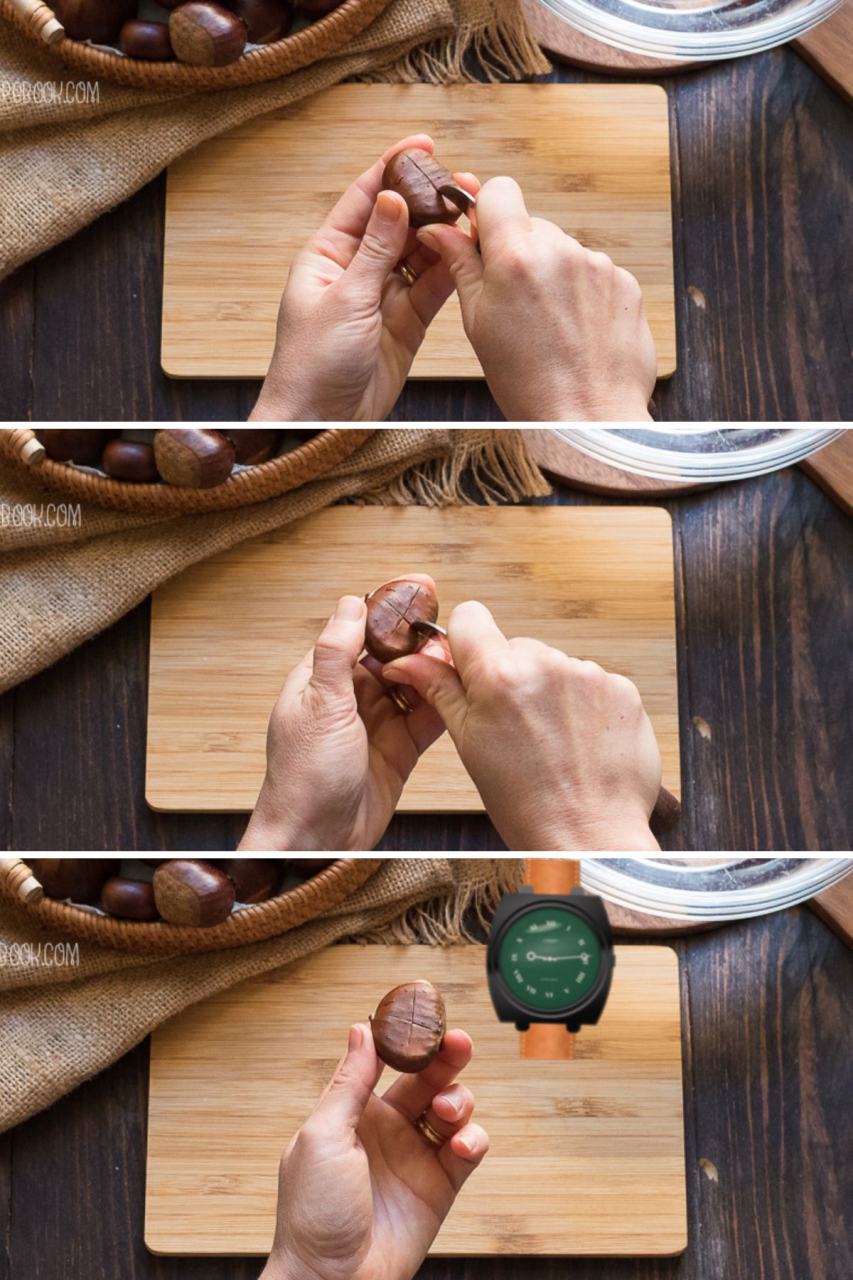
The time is 9:14
